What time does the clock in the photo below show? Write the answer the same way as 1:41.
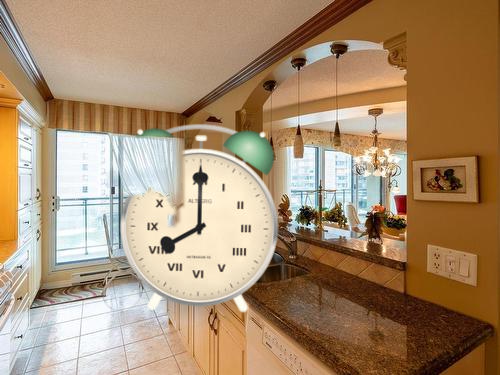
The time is 8:00
